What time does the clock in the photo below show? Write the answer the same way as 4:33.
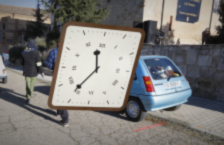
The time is 11:36
